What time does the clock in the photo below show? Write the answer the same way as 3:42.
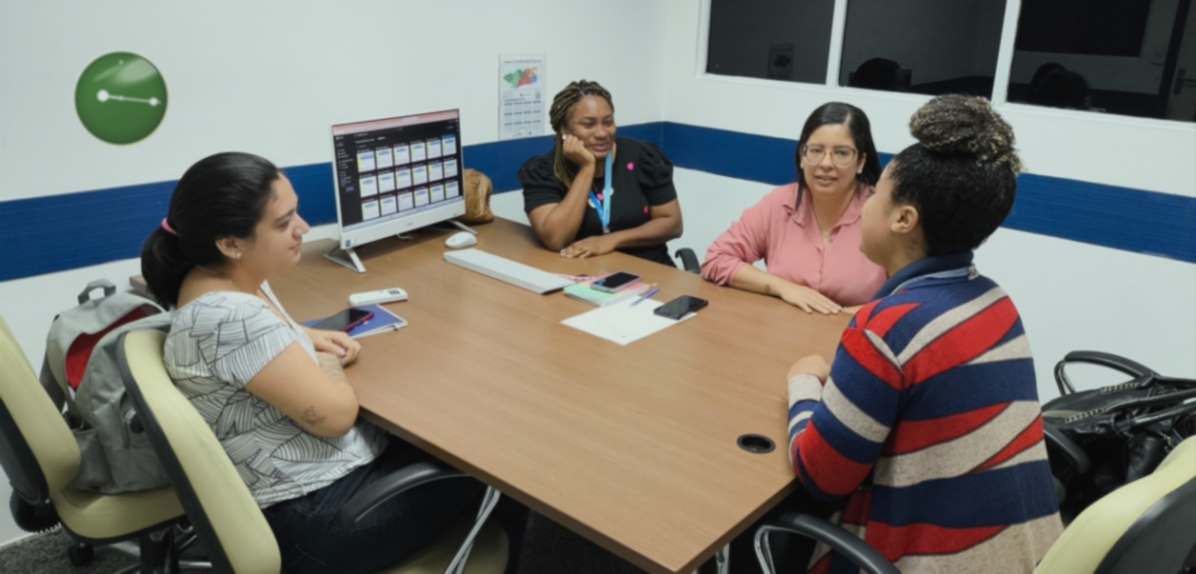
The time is 9:16
